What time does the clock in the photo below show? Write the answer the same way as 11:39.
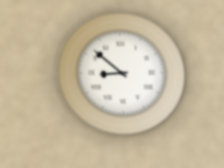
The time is 8:52
